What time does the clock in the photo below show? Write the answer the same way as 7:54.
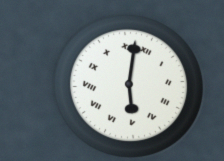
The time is 4:57
